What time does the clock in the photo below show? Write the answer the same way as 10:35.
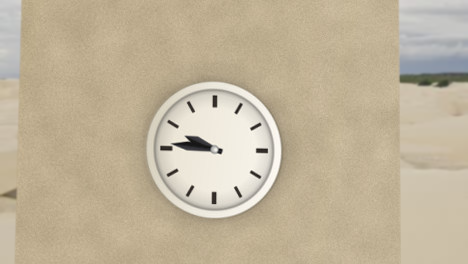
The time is 9:46
